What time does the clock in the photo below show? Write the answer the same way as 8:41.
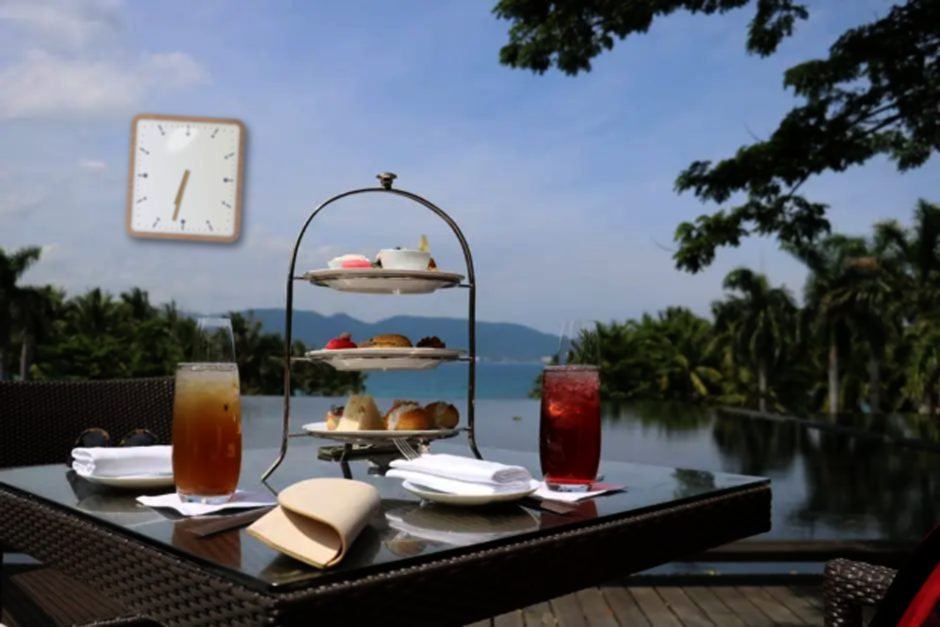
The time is 6:32
